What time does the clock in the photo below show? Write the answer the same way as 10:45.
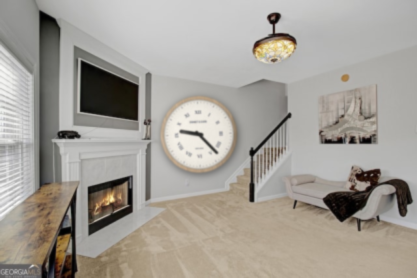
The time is 9:23
